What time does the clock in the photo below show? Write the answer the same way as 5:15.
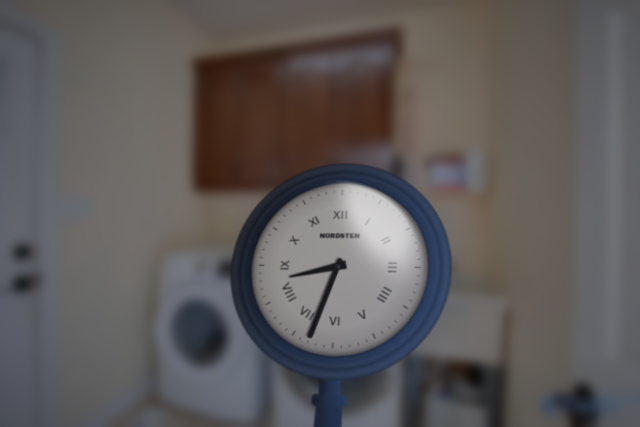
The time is 8:33
